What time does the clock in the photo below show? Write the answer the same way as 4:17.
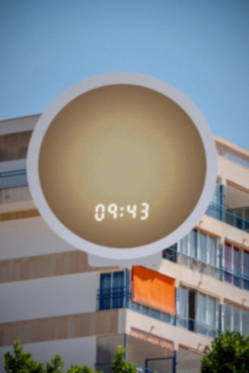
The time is 9:43
